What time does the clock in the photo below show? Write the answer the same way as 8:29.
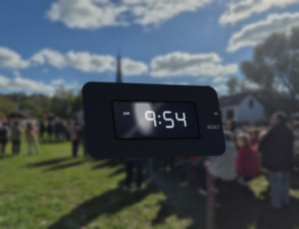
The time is 9:54
